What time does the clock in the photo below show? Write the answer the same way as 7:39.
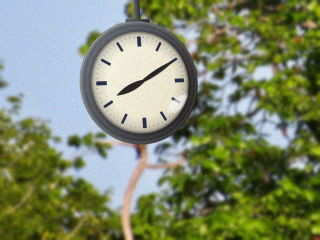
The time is 8:10
